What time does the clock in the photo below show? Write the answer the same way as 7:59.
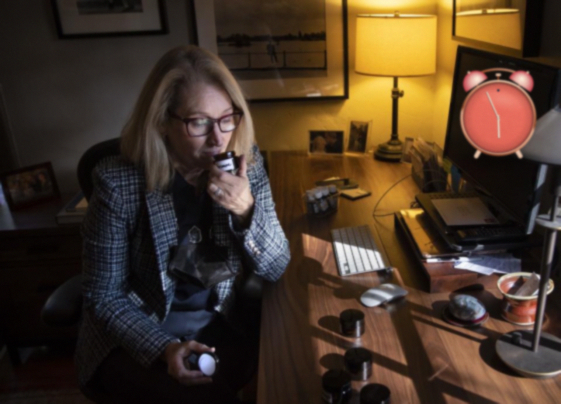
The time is 5:56
